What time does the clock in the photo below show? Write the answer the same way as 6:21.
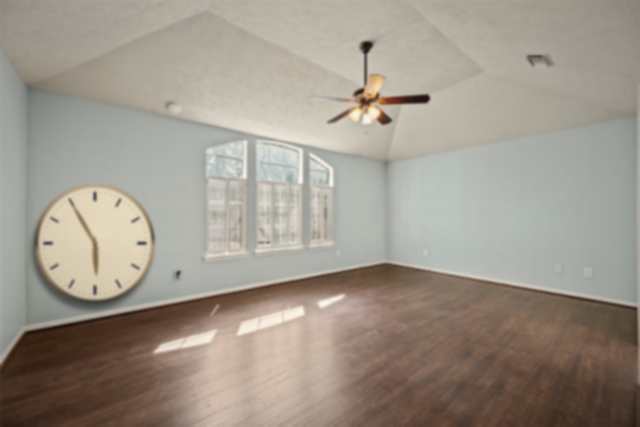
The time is 5:55
